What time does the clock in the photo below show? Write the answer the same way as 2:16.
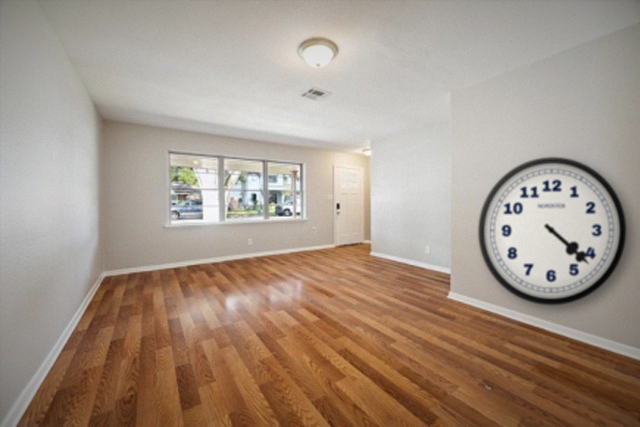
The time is 4:22
